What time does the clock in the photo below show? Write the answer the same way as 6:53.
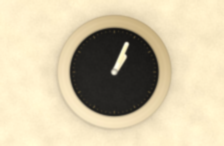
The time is 1:04
